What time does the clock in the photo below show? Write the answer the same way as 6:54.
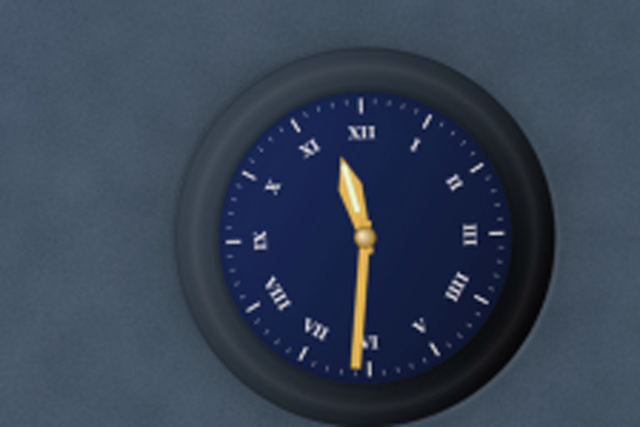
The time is 11:31
